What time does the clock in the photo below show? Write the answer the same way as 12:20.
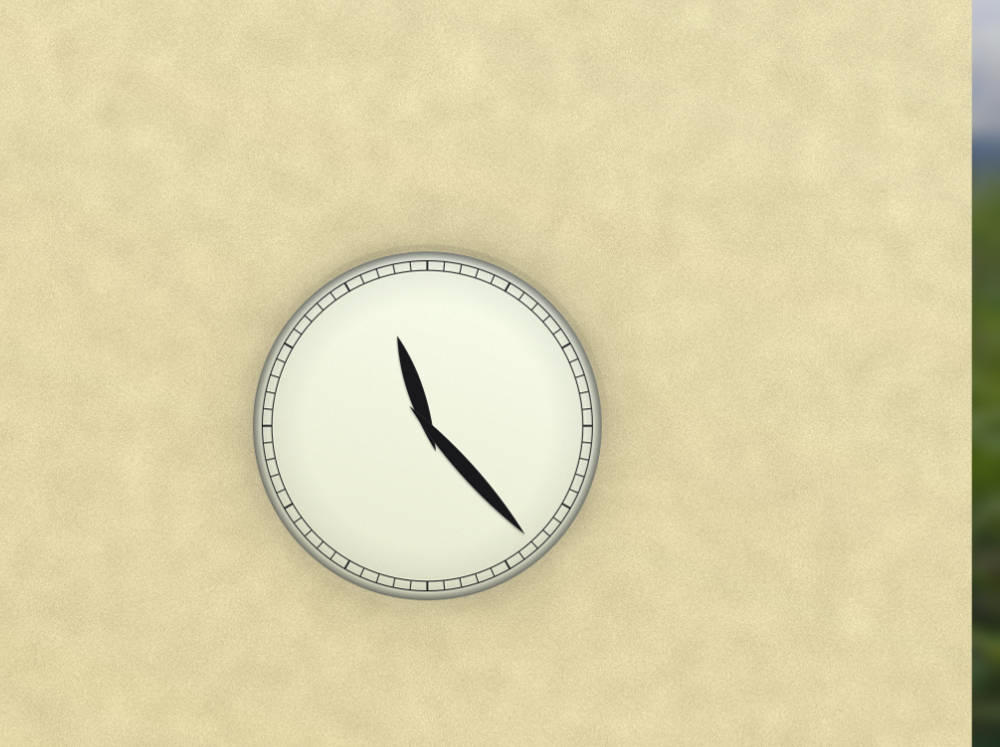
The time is 11:23
